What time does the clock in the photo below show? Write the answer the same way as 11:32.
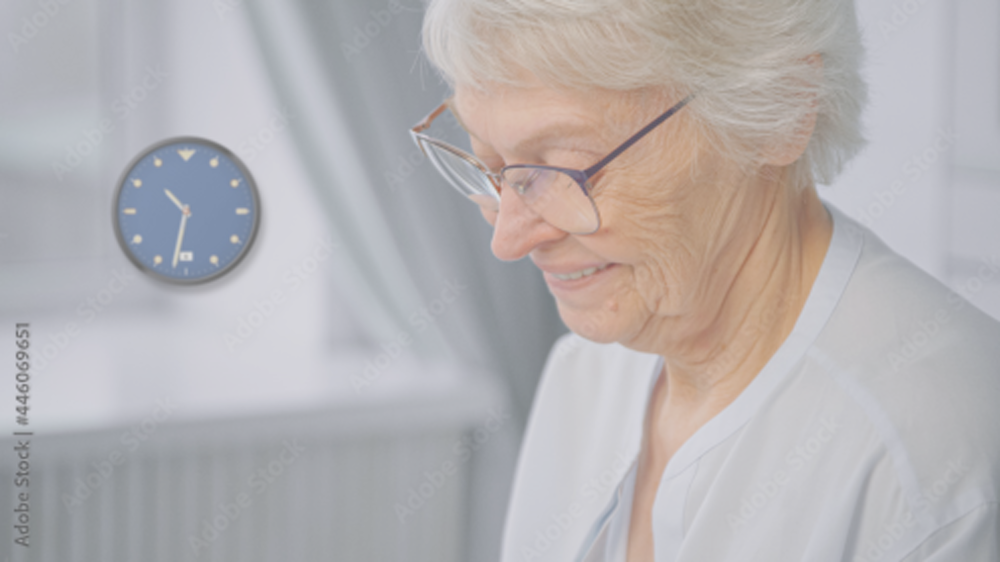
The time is 10:32
